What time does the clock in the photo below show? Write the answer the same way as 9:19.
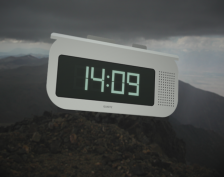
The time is 14:09
